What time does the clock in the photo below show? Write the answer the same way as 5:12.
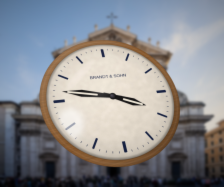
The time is 3:47
